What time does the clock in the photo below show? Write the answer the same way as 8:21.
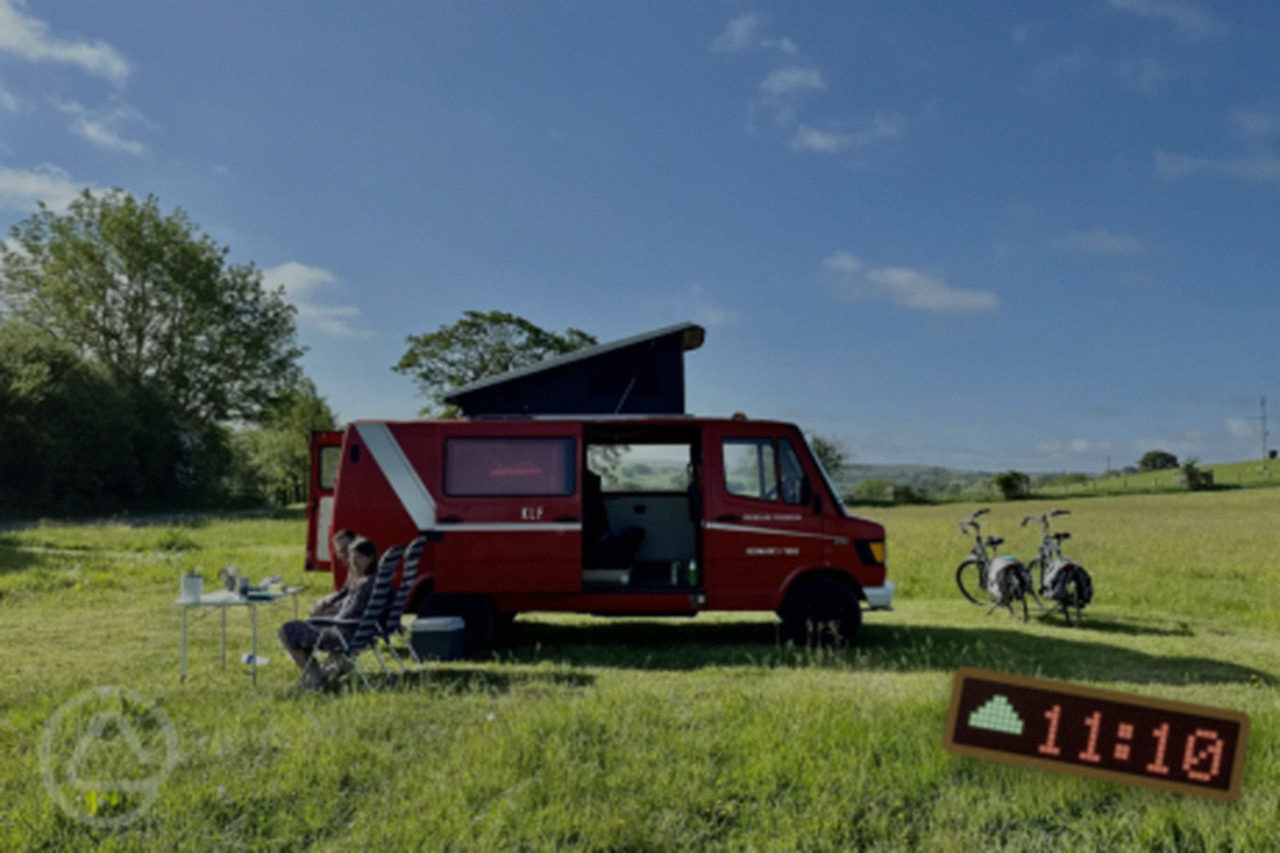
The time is 11:10
